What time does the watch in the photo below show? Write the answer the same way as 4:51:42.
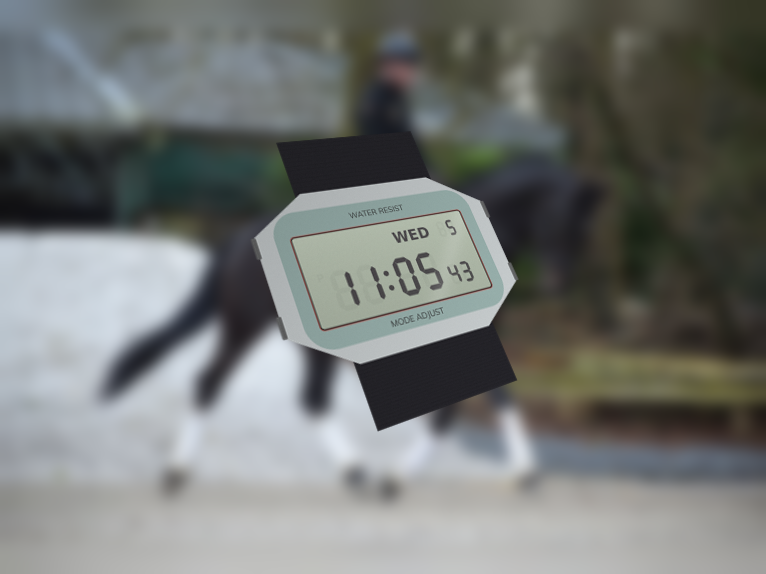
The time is 11:05:43
